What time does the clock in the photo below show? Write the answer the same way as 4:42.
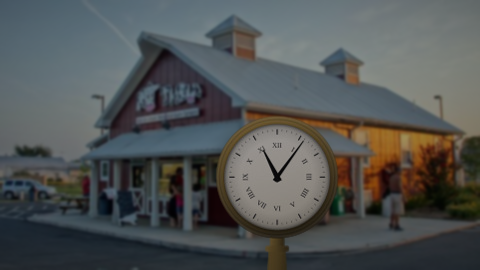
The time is 11:06
